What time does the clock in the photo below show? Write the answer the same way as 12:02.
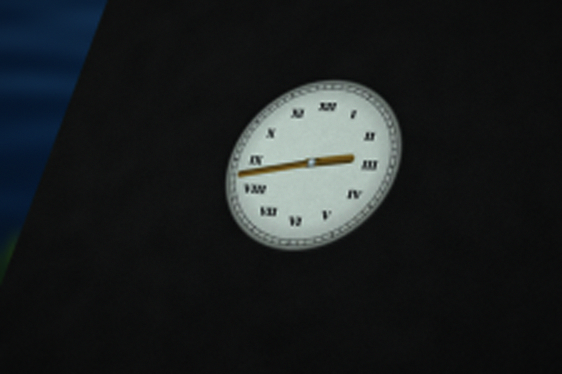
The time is 2:43
